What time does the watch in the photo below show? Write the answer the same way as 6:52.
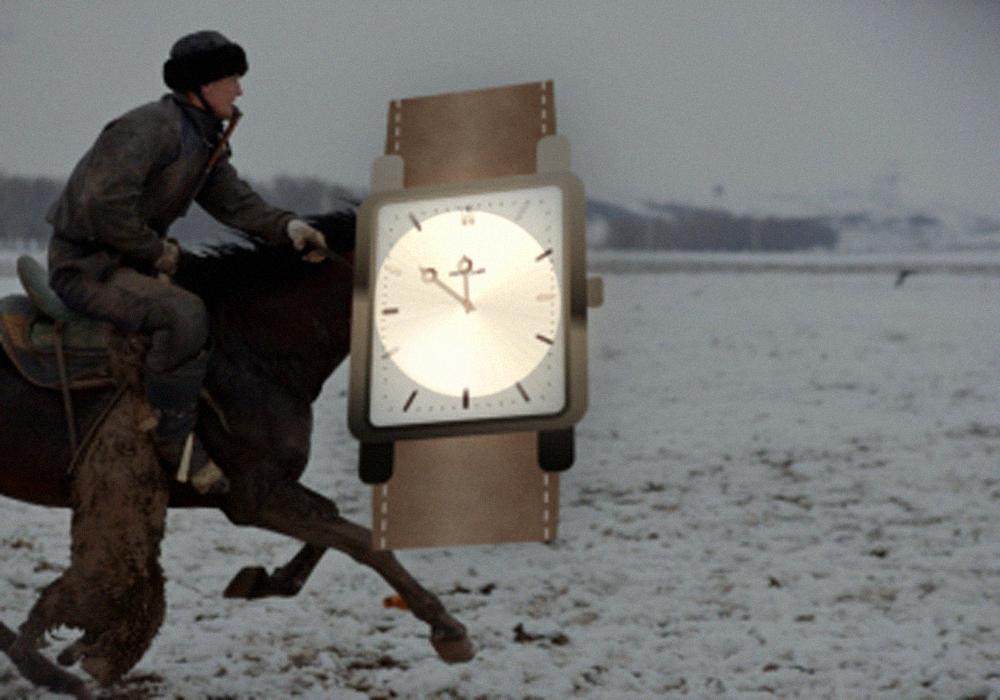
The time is 11:52
